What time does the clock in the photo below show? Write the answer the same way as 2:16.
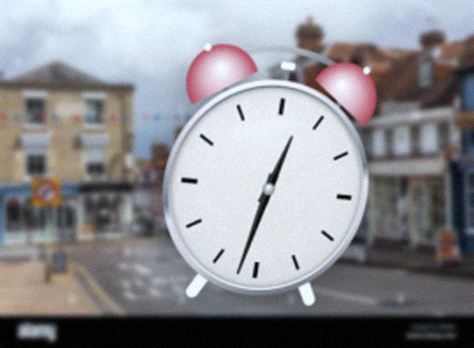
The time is 12:32
